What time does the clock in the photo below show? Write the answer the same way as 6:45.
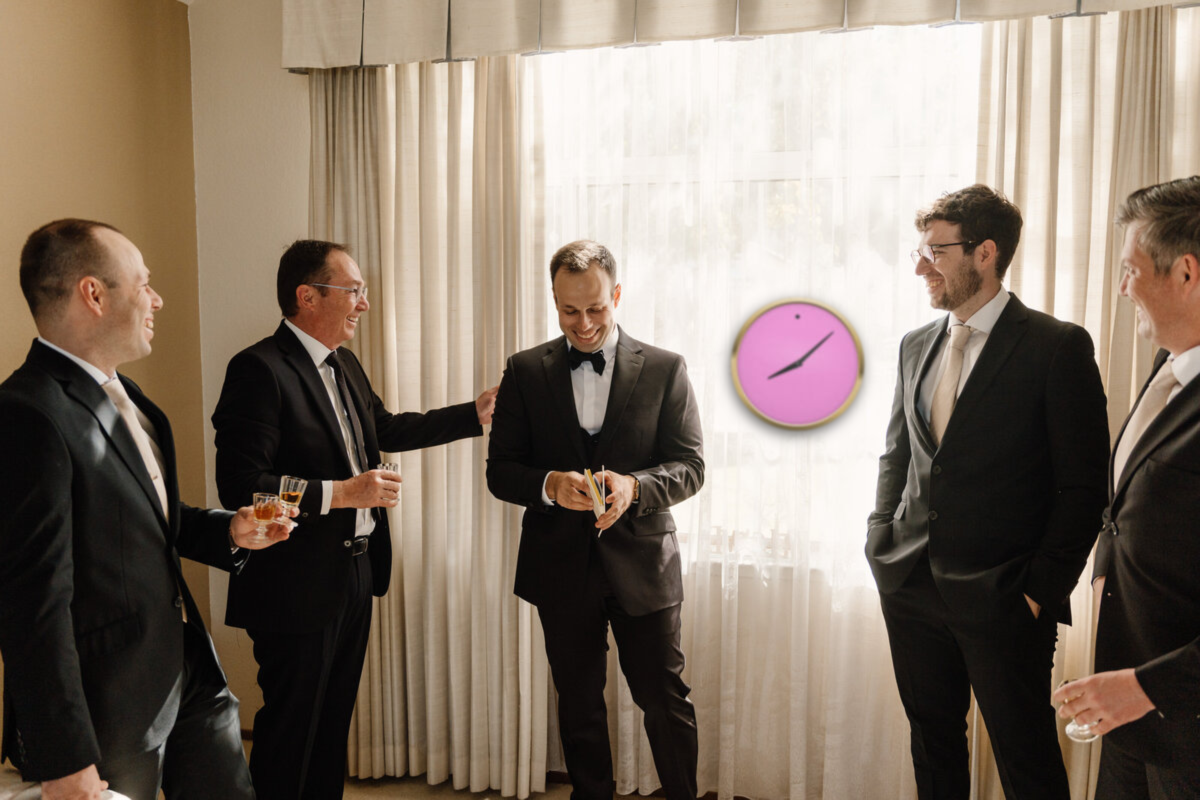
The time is 8:08
